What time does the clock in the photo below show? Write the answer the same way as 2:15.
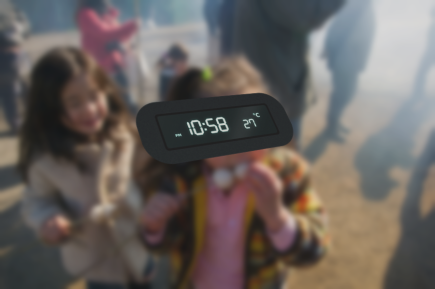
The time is 10:58
